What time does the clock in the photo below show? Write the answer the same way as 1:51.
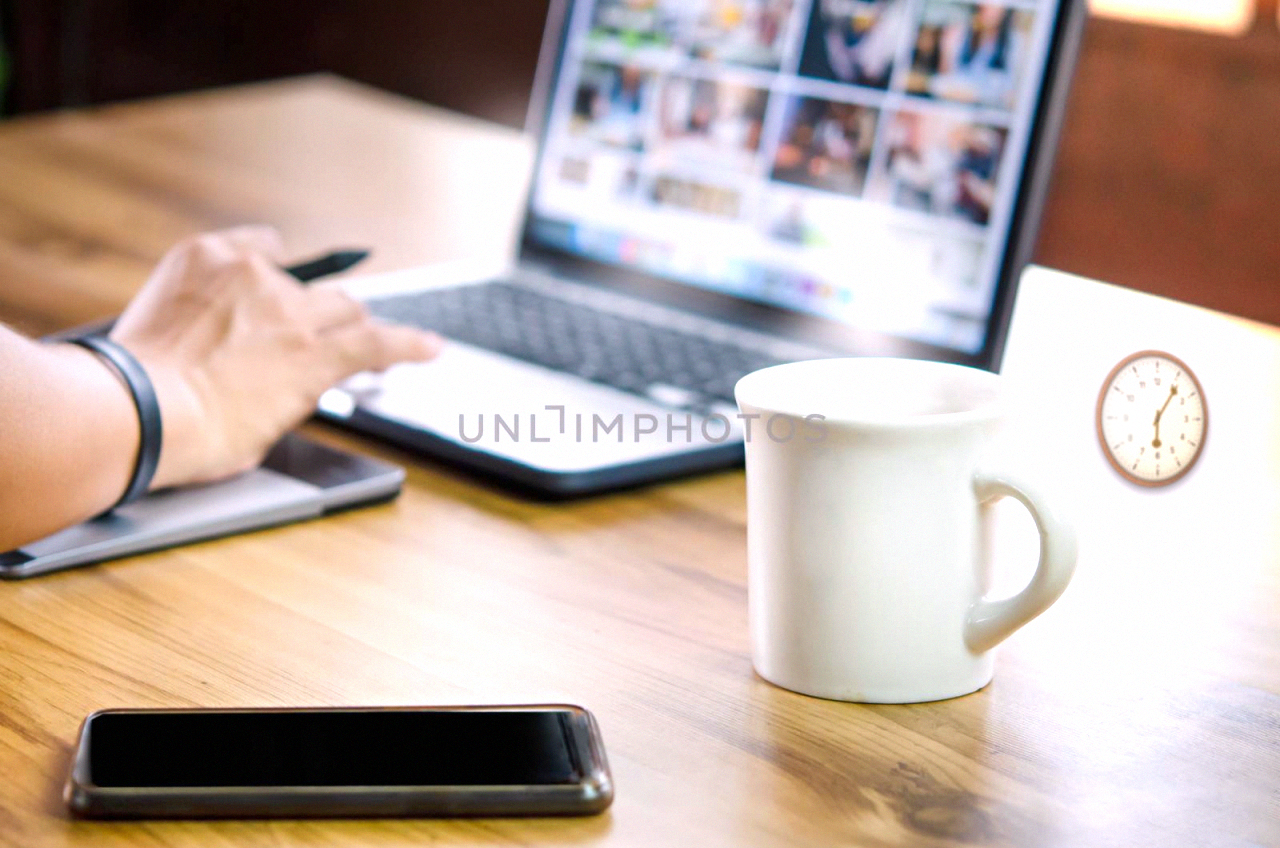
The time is 6:06
